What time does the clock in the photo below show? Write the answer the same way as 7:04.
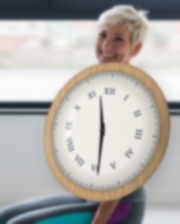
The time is 11:29
